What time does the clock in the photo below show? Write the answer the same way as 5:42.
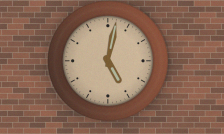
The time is 5:02
